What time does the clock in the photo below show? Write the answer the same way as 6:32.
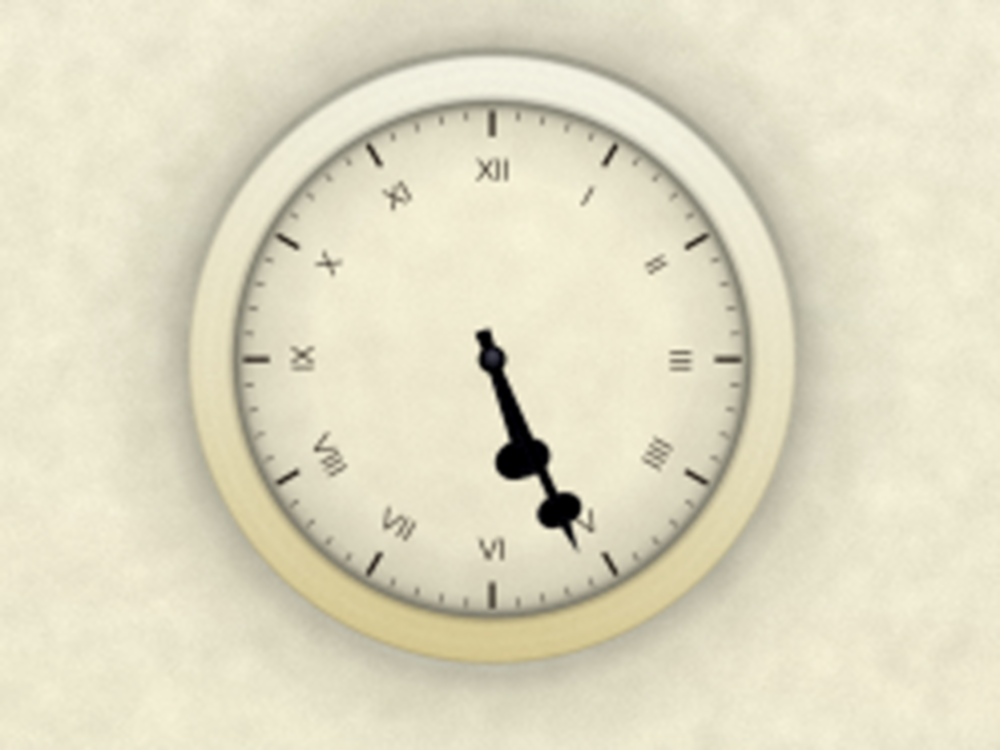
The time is 5:26
